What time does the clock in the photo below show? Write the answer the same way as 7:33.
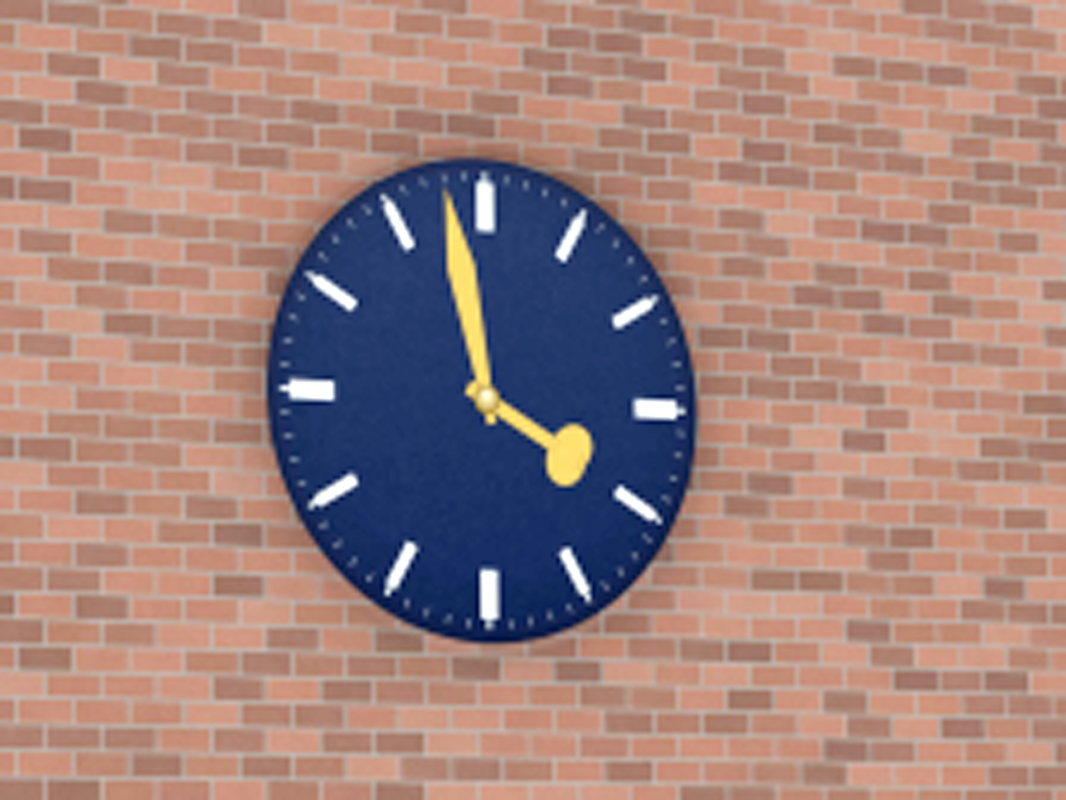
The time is 3:58
